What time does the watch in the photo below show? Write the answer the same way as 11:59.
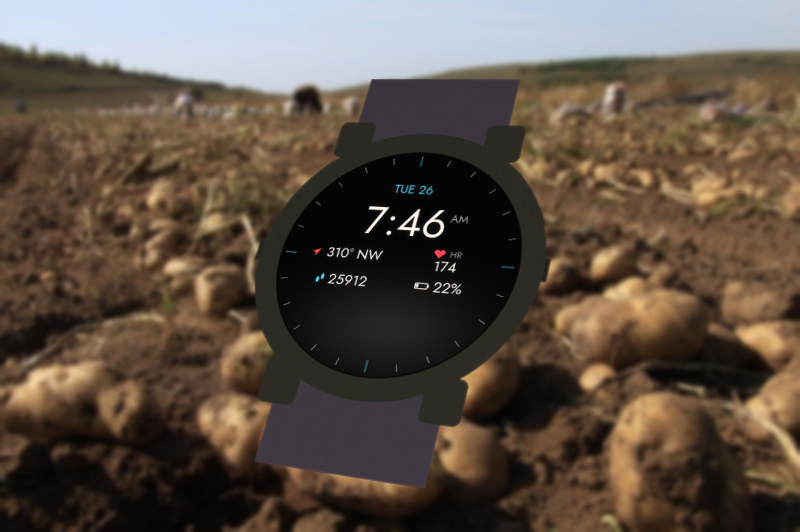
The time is 7:46
